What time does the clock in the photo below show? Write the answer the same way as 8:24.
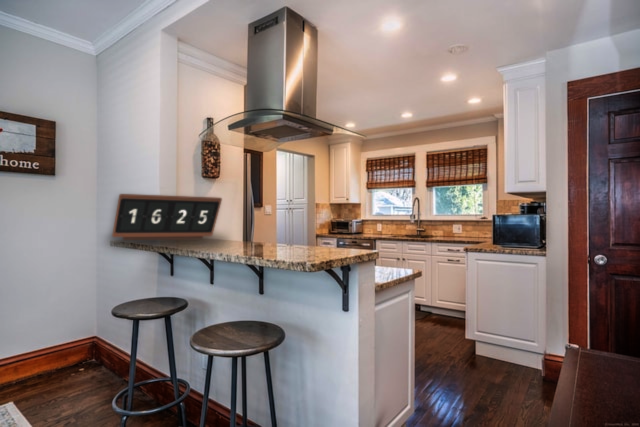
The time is 16:25
